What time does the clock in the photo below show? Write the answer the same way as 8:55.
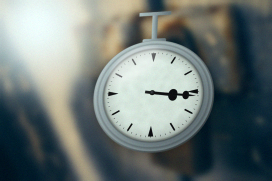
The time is 3:16
